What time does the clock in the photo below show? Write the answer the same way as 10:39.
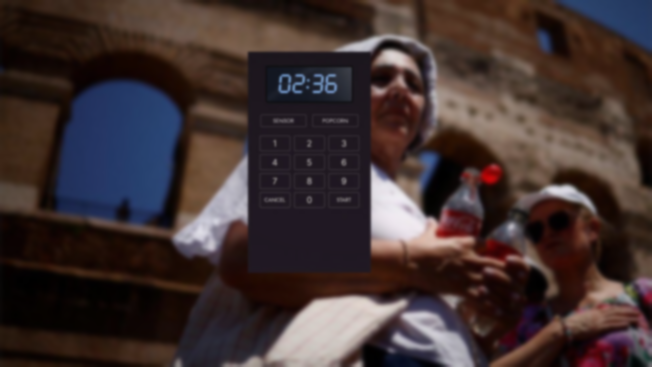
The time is 2:36
